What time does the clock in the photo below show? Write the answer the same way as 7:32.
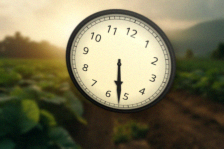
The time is 5:27
